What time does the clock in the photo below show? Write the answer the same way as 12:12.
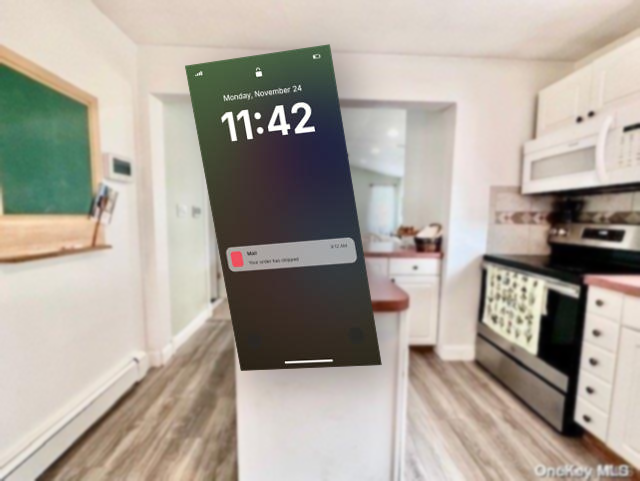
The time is 11:42
